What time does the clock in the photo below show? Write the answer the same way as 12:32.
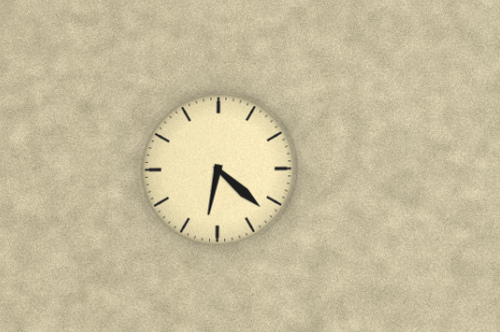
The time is 6:22
